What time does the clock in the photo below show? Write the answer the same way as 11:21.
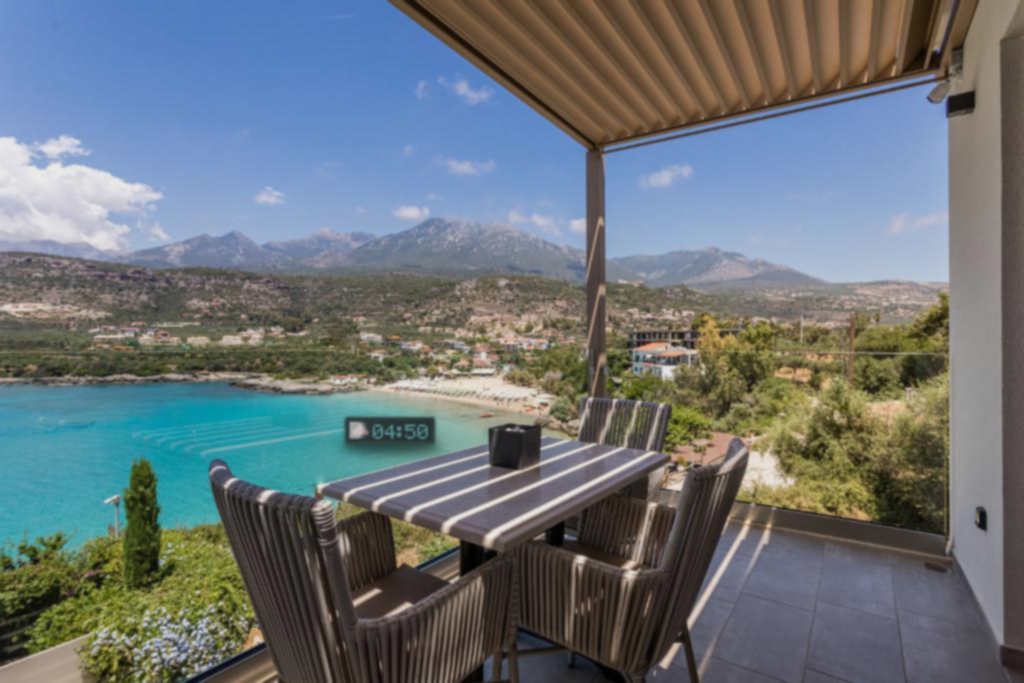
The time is 4:50
